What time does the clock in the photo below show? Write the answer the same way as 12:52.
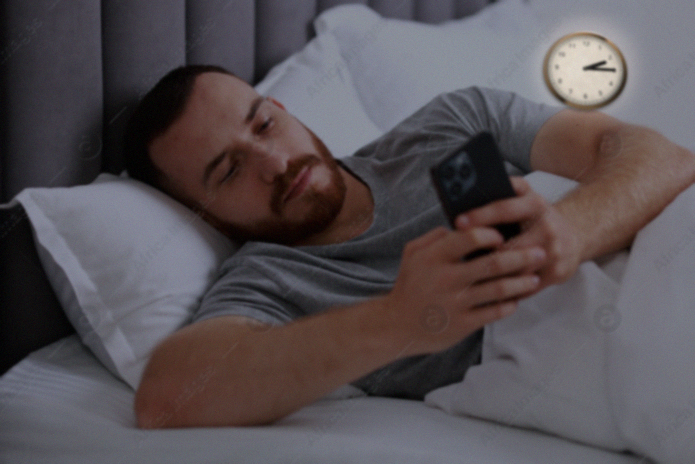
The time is 2:15
